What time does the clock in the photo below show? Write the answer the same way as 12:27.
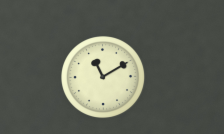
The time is 11:10
